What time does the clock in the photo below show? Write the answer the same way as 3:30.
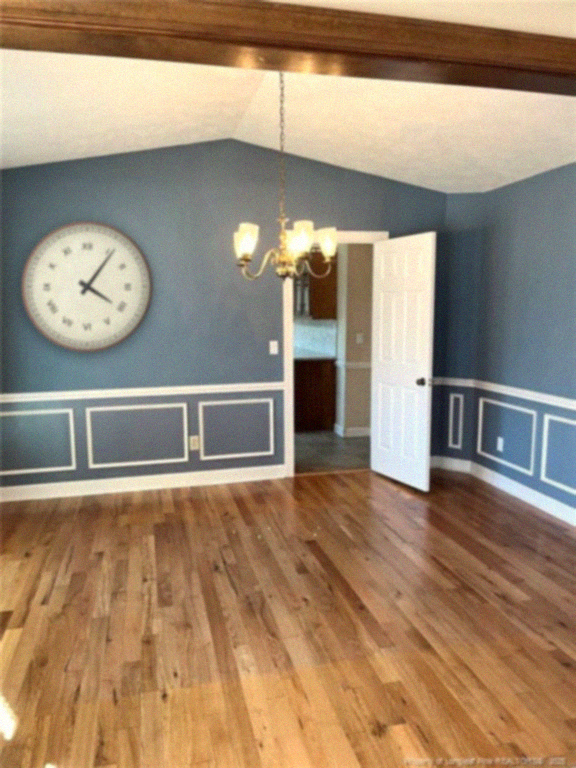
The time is 4:06
